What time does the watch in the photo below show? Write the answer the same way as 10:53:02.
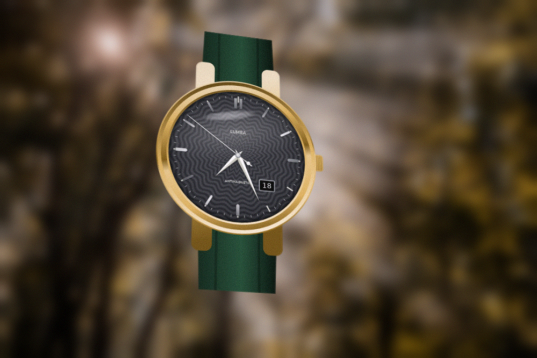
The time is 7:25:51
